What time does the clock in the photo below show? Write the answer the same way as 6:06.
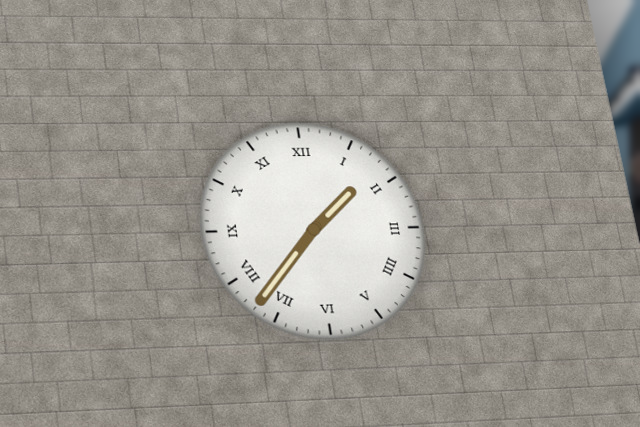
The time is 1:37
